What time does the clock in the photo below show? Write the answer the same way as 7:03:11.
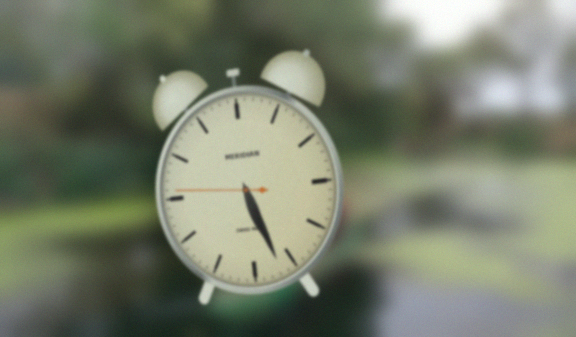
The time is 5:26:46
